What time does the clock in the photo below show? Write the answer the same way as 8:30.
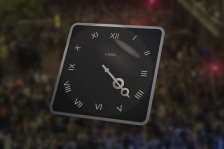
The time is 4:22
